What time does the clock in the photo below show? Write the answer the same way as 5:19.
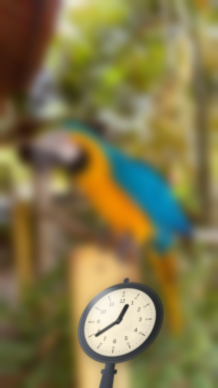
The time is 12:39
